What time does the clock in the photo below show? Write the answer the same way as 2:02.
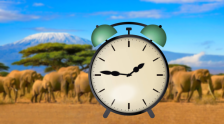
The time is 1:46
